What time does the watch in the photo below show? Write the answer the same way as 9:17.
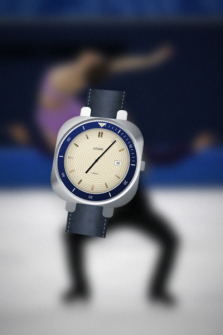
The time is 7:06
